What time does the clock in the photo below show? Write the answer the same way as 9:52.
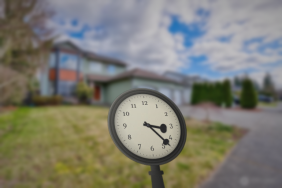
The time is 3:23
